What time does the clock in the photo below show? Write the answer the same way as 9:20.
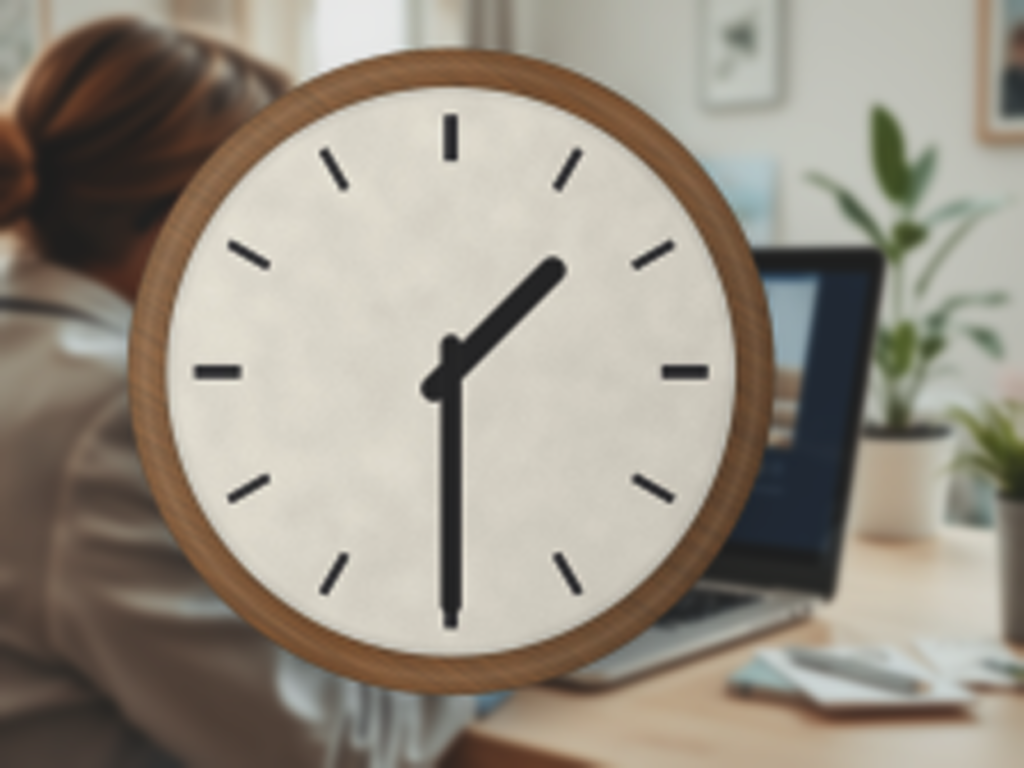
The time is 1:30
